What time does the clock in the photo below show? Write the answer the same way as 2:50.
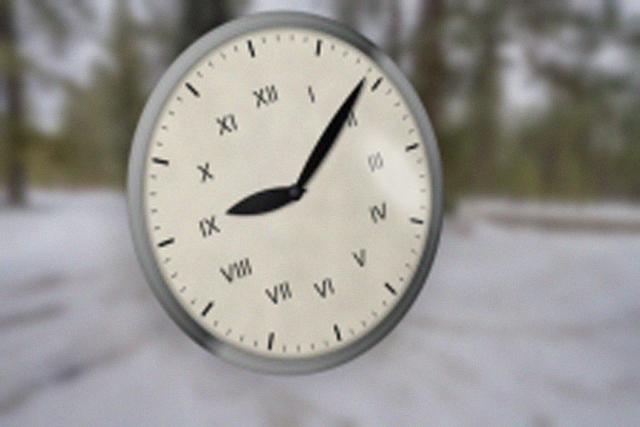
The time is 9:09
